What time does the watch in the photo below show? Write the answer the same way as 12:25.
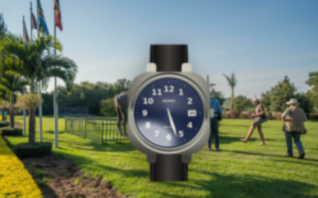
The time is 5:27
